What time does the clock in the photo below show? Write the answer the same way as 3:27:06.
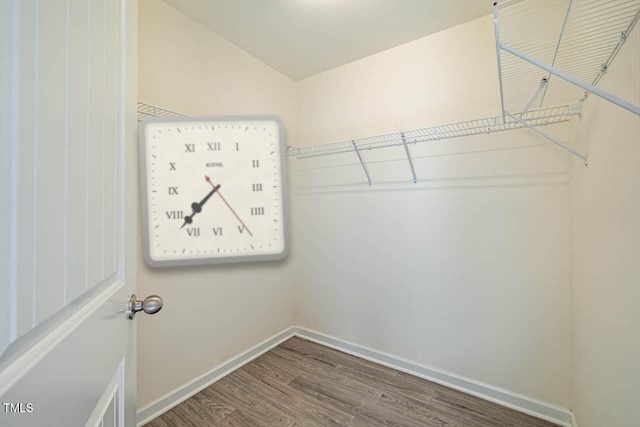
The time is 7:37:24
